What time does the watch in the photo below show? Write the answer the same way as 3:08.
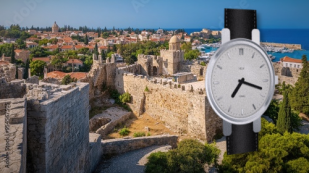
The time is 7:18
